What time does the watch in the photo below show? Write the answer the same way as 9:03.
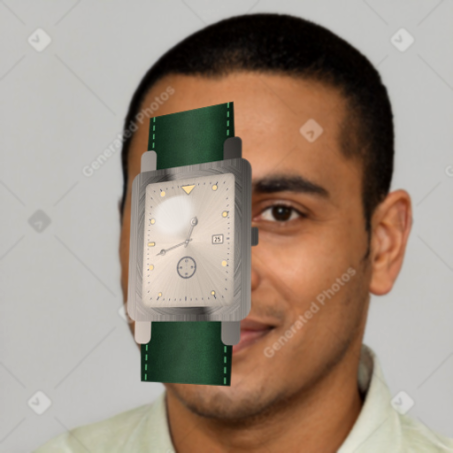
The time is 12:42
